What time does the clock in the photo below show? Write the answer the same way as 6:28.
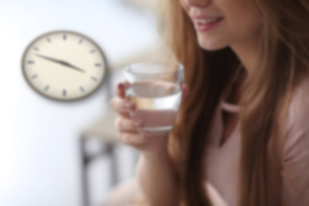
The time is 3:48
